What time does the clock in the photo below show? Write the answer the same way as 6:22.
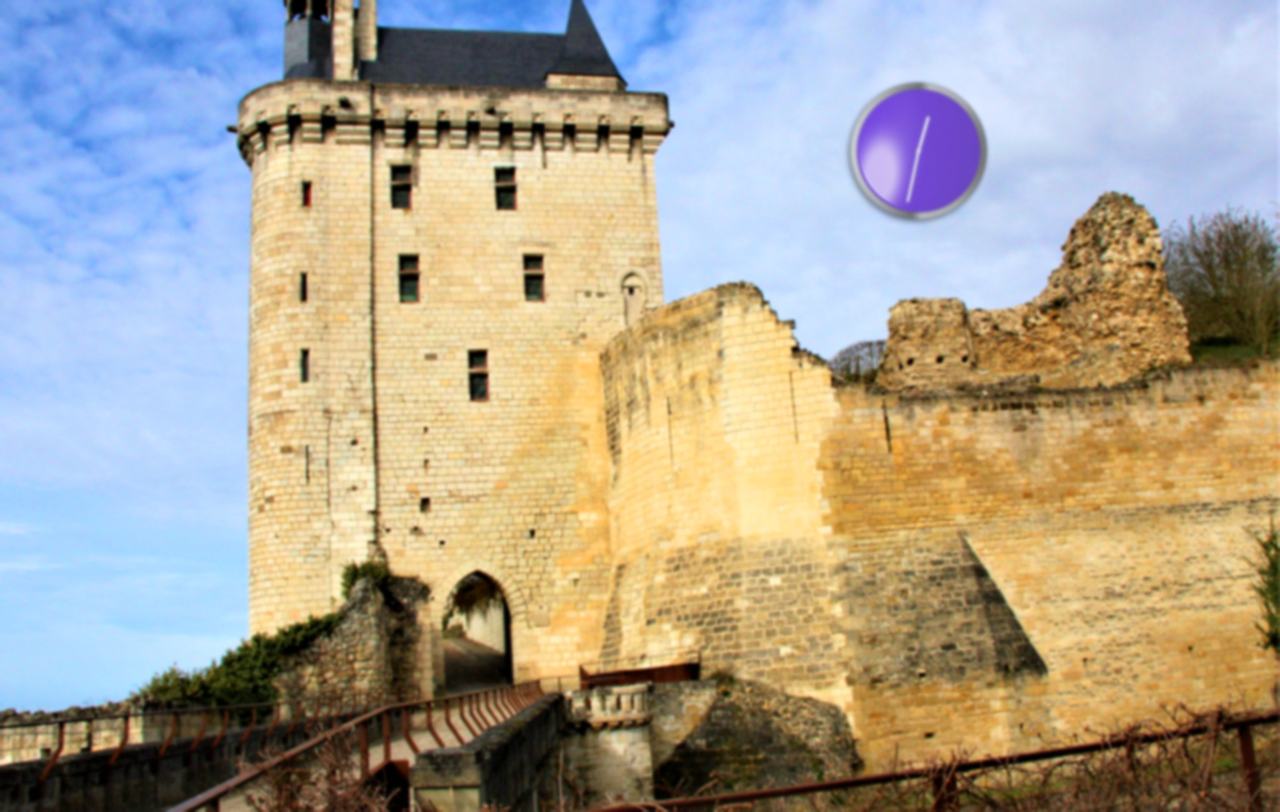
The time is 12:32
